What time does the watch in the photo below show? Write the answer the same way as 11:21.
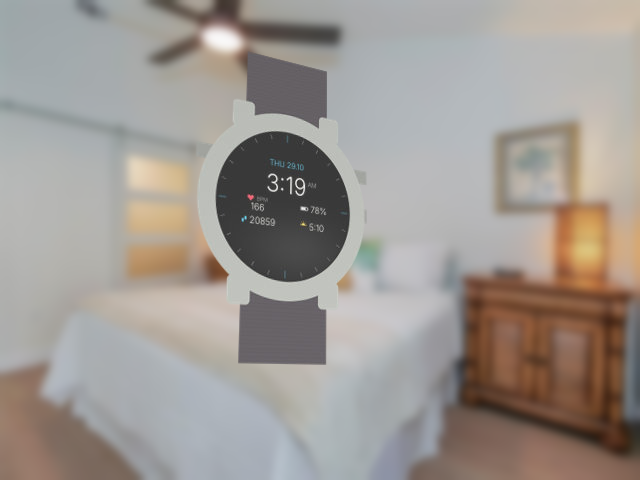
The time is 3:19
